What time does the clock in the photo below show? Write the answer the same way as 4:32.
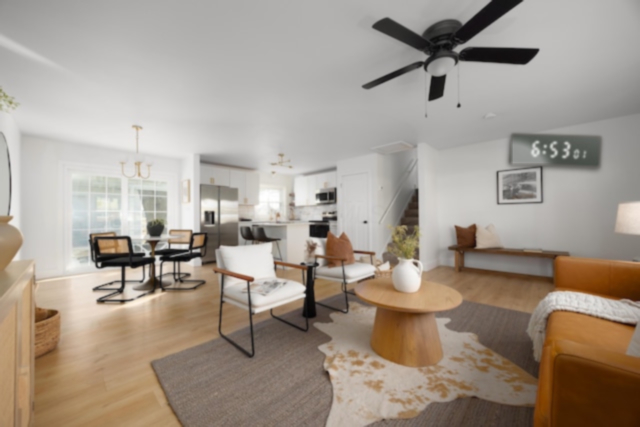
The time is 6:53
